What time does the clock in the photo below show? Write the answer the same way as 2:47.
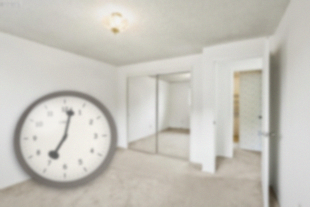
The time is 7:02
